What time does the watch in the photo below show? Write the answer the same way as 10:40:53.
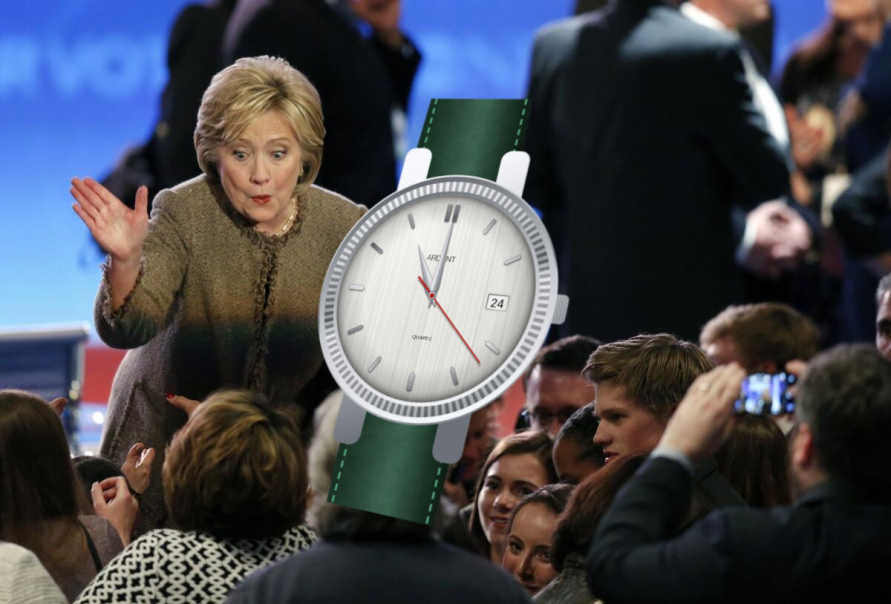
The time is 11:00:22
